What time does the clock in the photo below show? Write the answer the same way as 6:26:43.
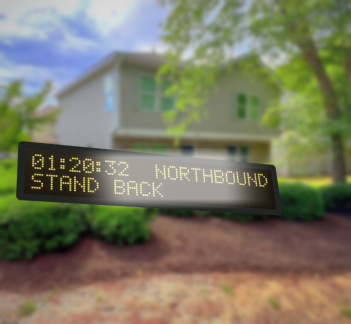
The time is 1:20:32
